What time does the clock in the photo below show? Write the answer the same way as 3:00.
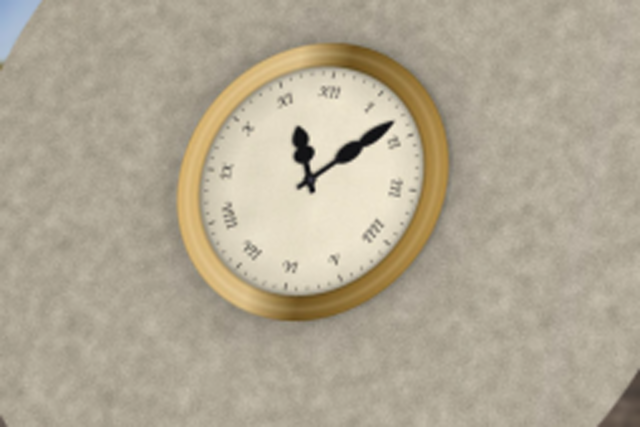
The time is 11:08
